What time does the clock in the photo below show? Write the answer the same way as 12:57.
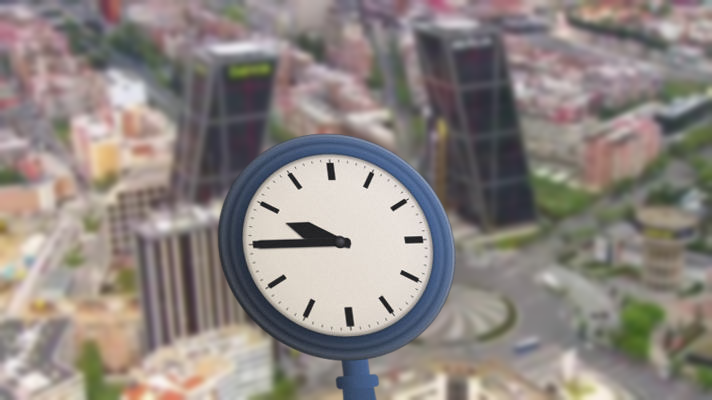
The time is 9:45
